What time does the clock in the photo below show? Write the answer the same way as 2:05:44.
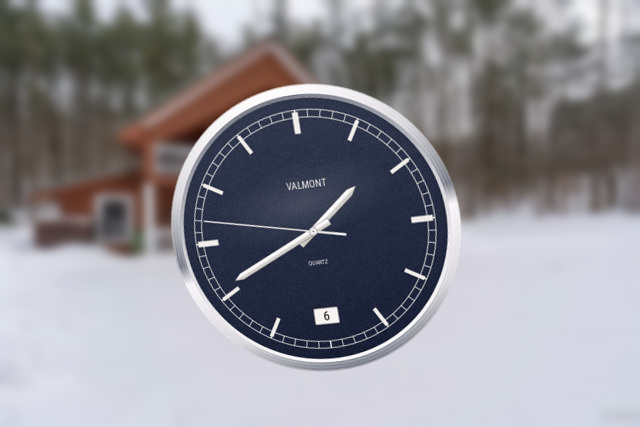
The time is 1:40:47
